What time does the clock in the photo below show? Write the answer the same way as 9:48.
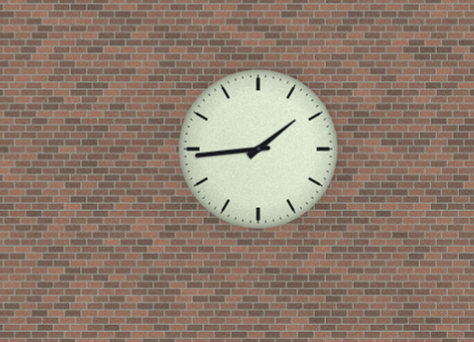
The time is 1:44
